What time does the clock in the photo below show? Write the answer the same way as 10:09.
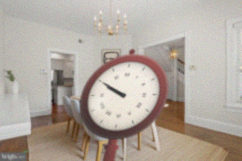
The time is 9:50
